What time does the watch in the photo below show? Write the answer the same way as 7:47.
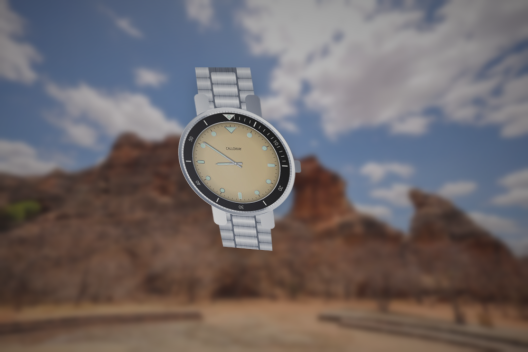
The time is 8:51
